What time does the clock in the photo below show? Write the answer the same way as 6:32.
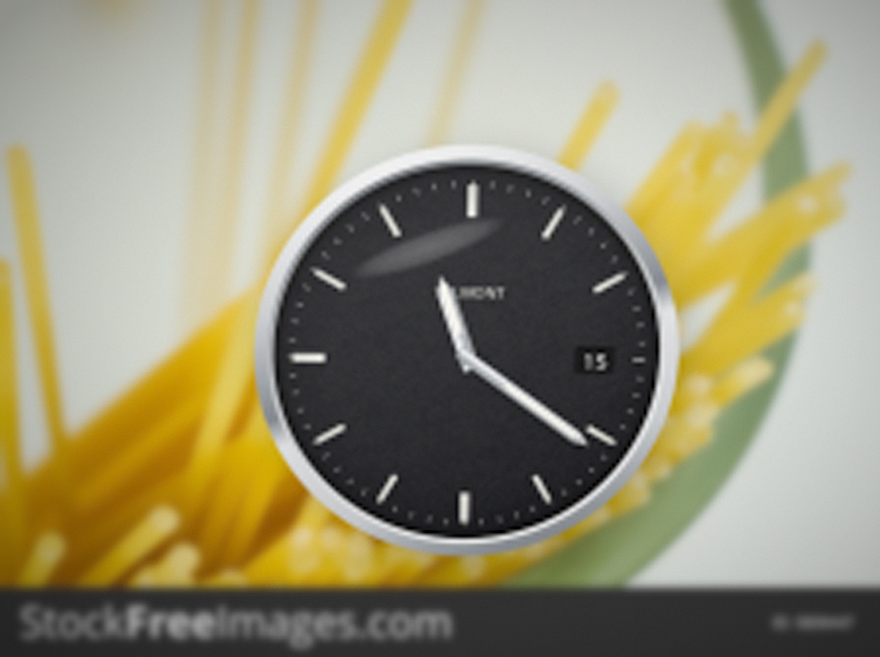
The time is 11:21
